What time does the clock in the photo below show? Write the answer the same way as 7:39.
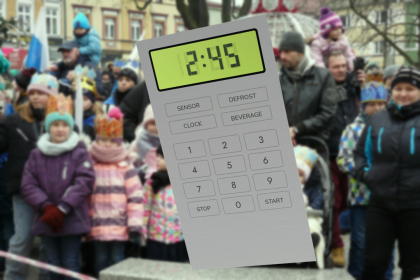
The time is 2:45
